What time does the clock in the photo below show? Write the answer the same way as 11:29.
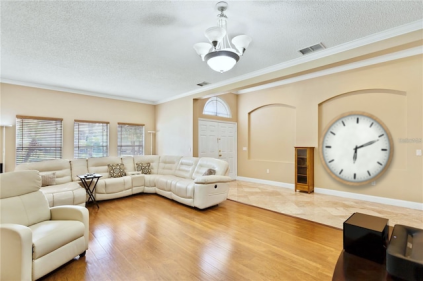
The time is 6:11
